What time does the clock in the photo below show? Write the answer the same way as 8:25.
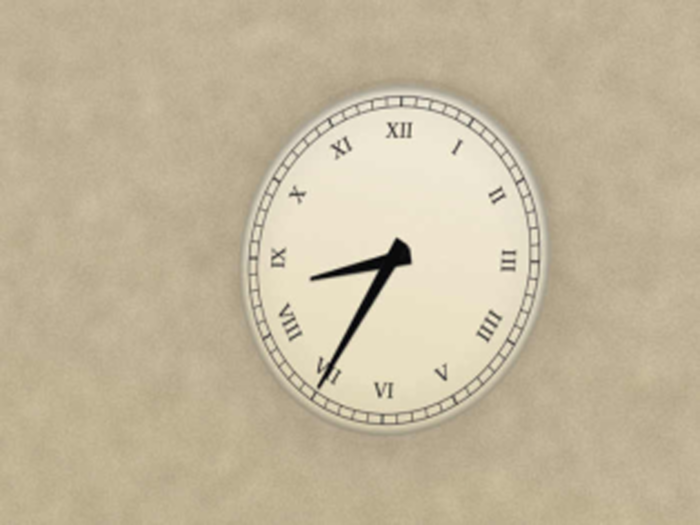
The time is 8:35
